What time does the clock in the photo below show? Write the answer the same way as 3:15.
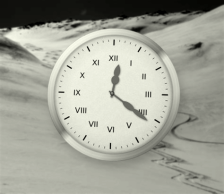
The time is 12:21
